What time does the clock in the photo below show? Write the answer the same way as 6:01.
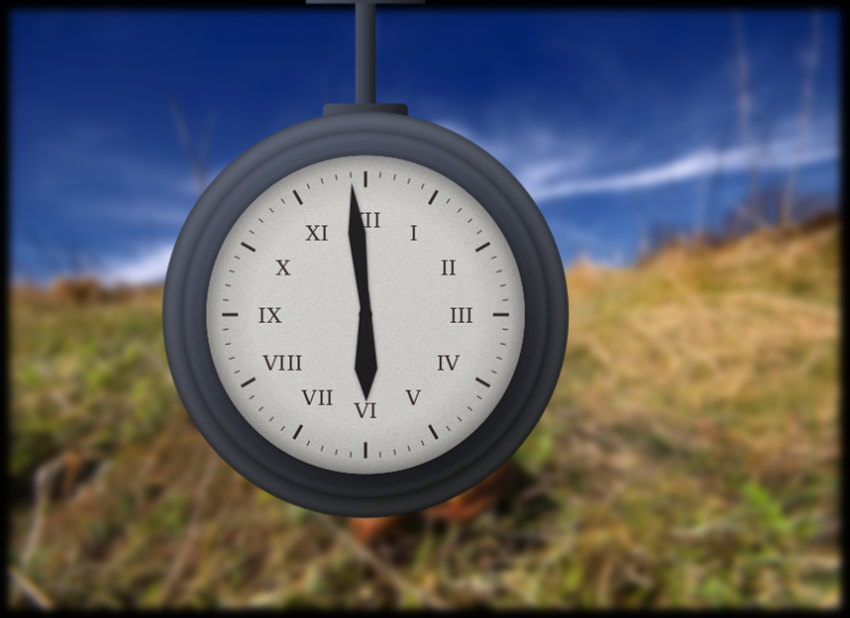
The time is 5:59
